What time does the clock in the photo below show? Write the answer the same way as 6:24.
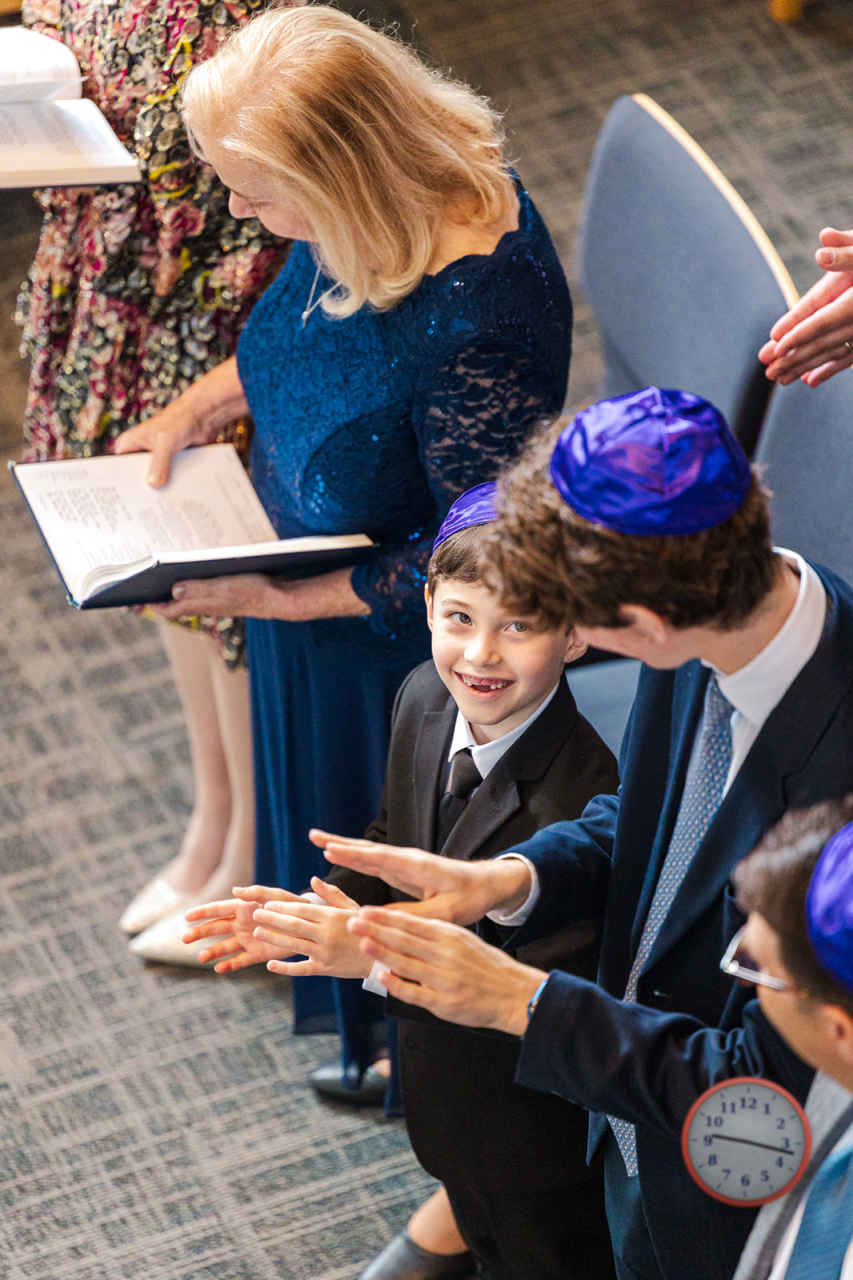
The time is 9:17
